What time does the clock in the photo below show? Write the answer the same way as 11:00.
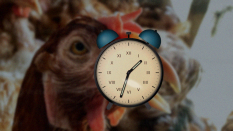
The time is 1:33
